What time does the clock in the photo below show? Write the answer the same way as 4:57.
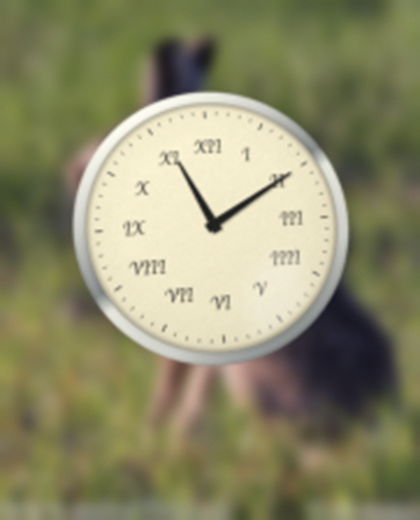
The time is 11:10
